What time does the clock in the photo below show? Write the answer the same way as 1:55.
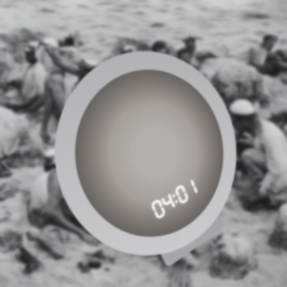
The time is 4:01
